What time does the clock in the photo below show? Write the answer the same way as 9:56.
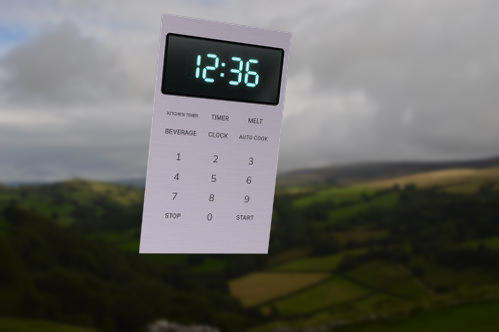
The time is 12:36
